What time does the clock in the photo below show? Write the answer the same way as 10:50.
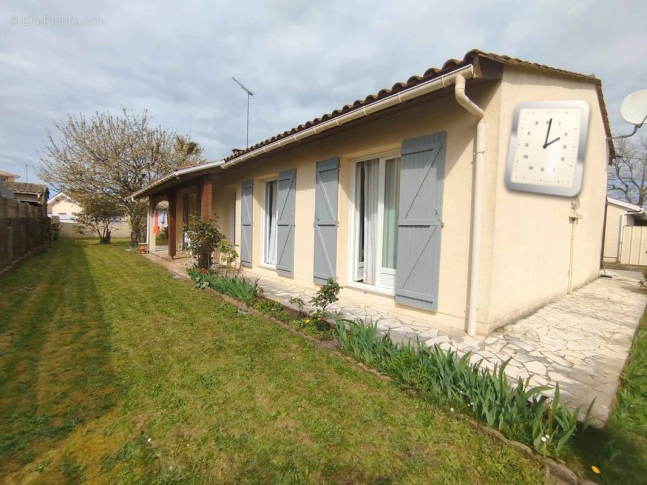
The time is 2:01
